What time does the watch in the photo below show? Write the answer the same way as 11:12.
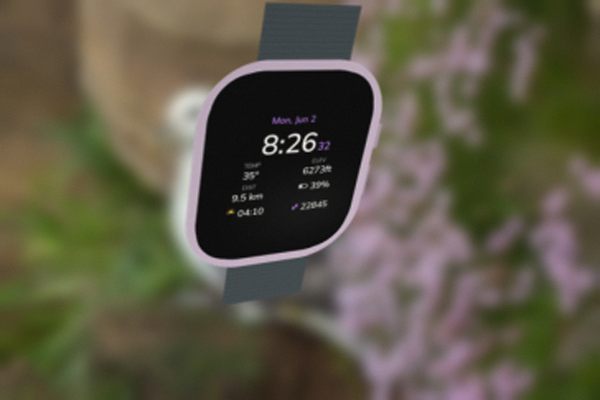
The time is 8:26
